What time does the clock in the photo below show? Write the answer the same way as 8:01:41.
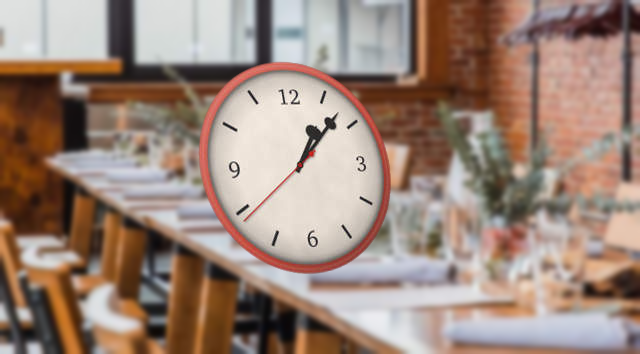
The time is 1:07:39
